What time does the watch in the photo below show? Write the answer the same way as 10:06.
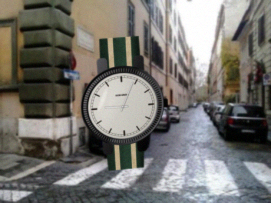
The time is 9:04
